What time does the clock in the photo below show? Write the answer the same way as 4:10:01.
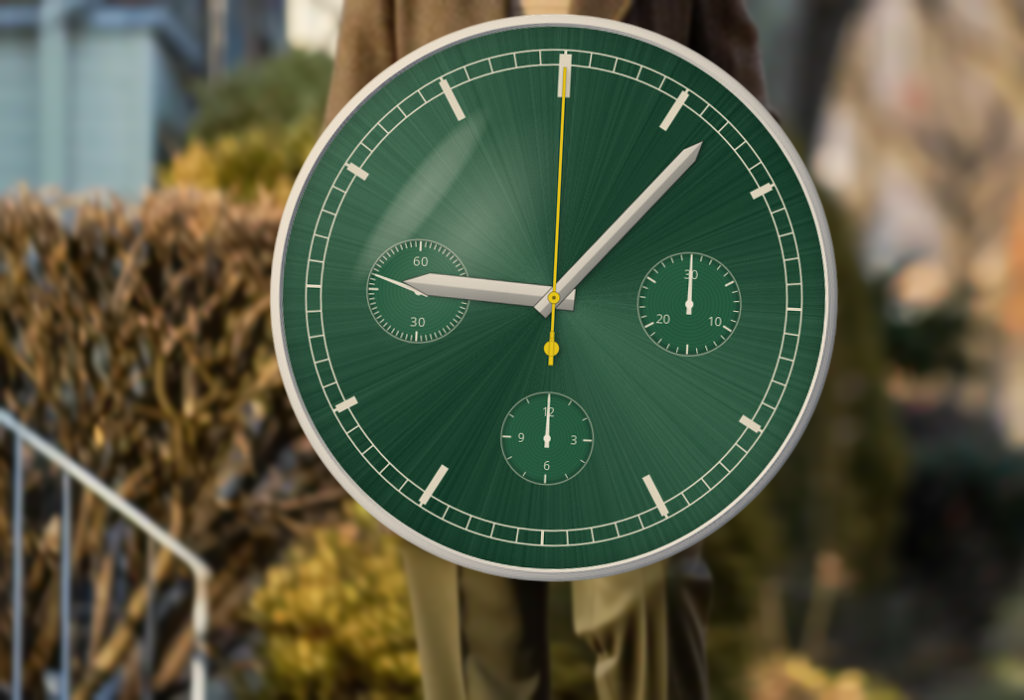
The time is 9:06:48
